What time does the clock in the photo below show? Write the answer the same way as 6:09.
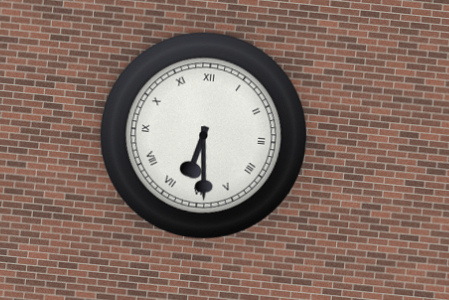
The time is 6:29
